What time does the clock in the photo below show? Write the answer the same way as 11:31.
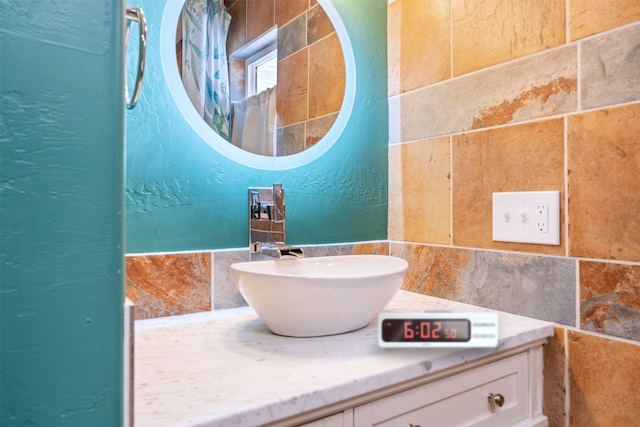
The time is 6:02
